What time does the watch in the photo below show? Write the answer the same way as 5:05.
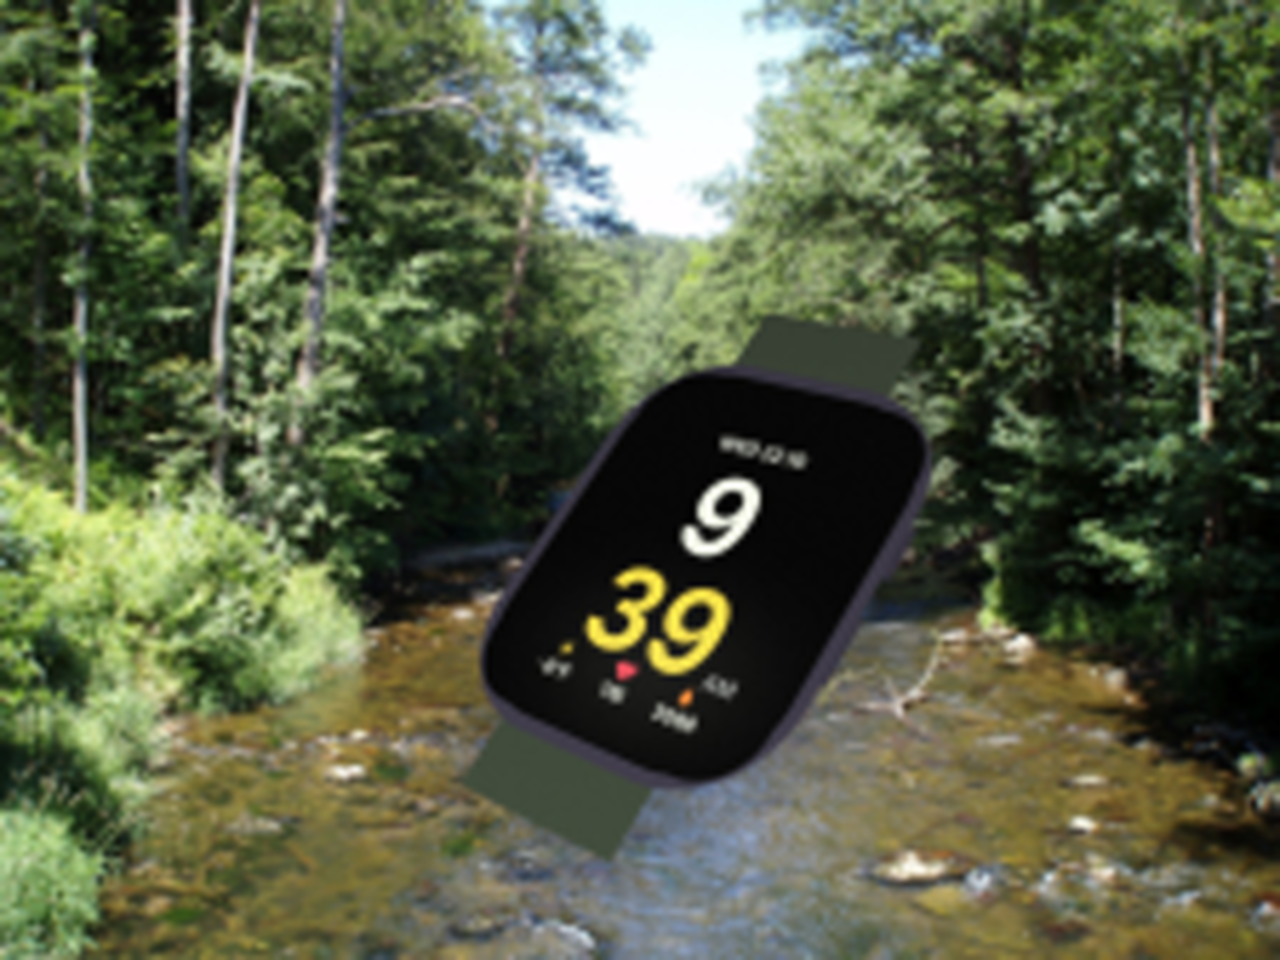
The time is 9:39
